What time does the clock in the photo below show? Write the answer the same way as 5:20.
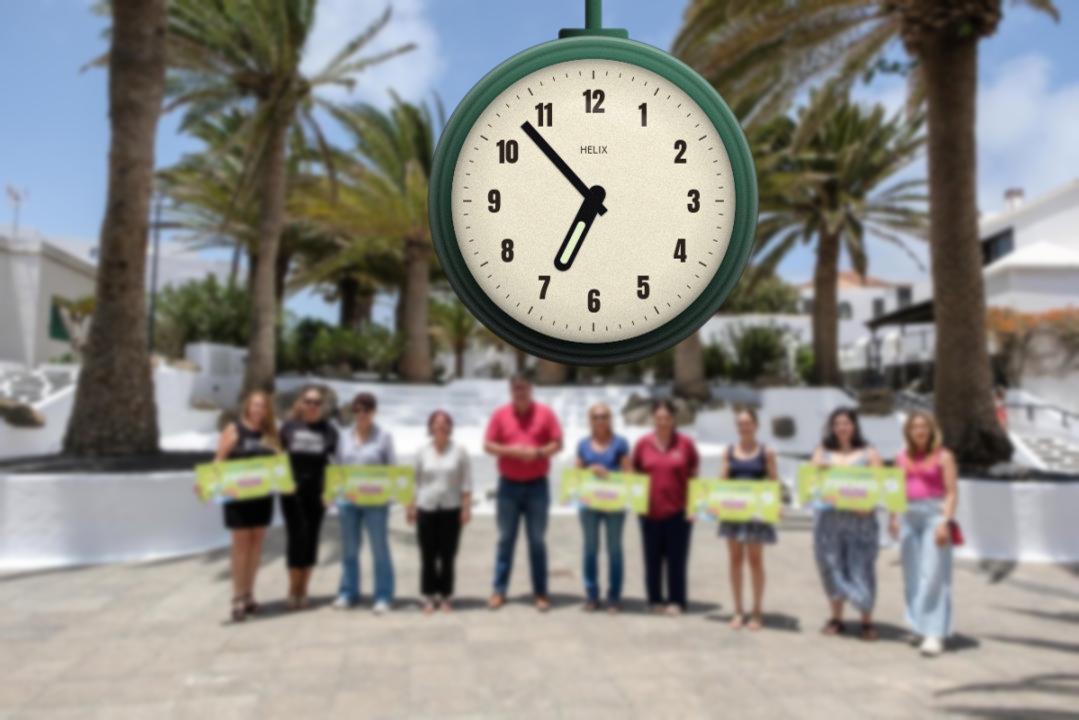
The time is 6:53
